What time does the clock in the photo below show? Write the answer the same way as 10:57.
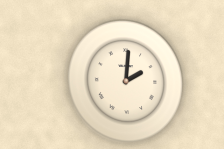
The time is 2:01
